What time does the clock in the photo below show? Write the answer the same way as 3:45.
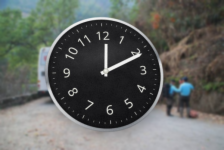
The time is 12:11
